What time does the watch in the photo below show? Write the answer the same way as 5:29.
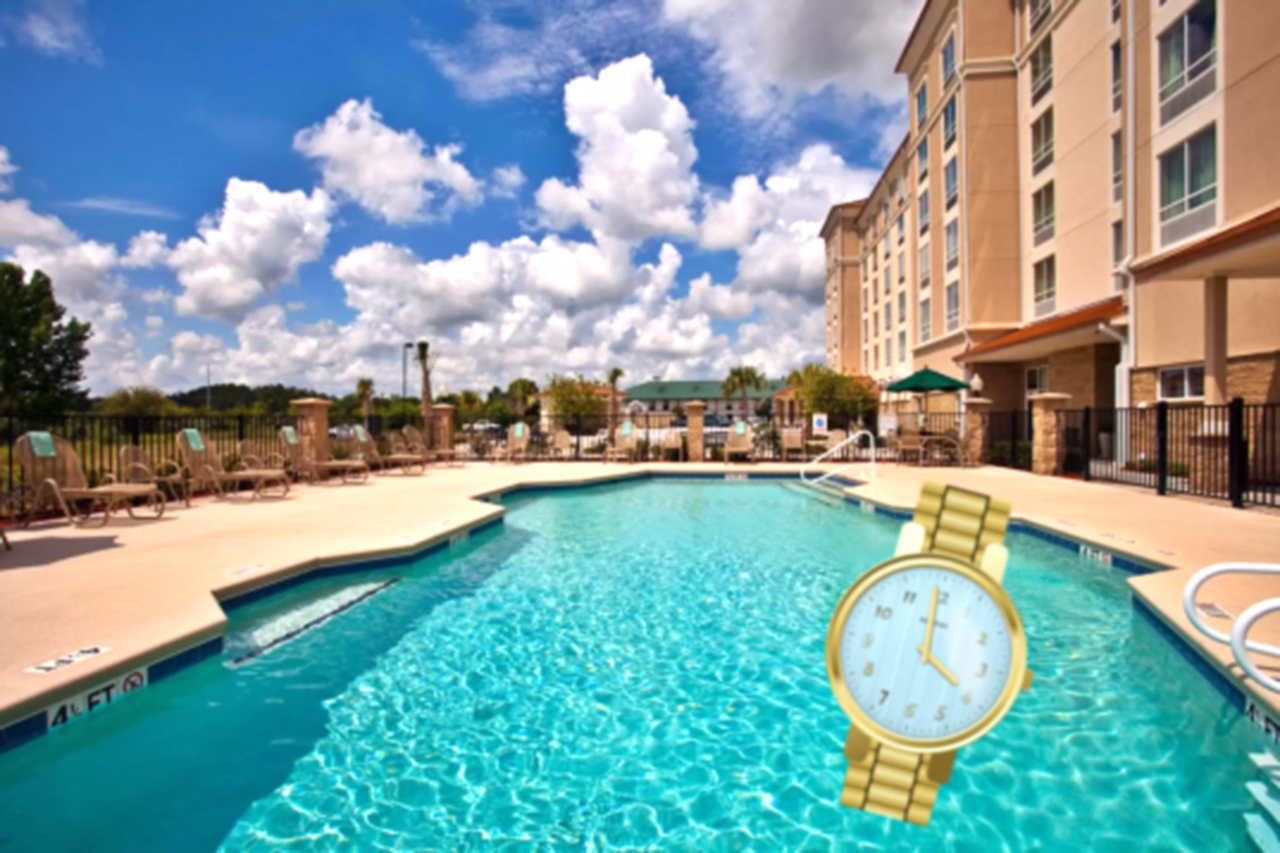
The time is 3:59
